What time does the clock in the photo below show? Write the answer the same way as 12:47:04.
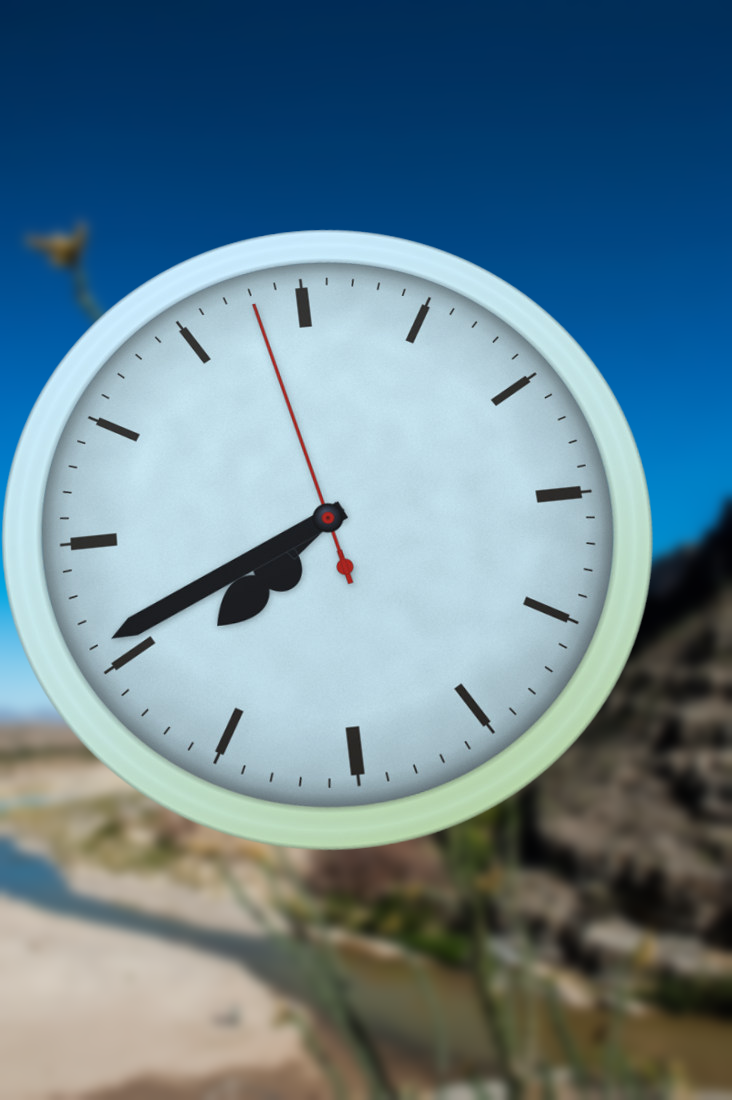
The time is 7:40:58
